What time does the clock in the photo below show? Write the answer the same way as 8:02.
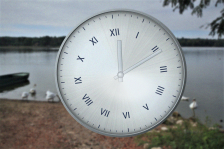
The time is 12:11
